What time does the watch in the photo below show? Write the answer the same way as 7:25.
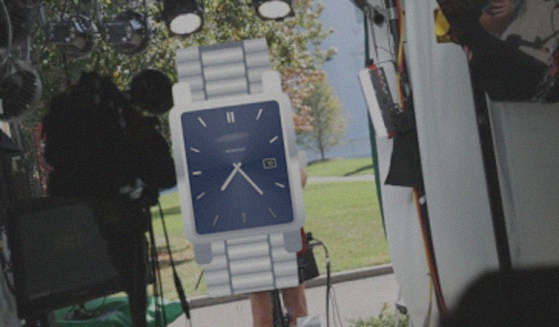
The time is 7:24
